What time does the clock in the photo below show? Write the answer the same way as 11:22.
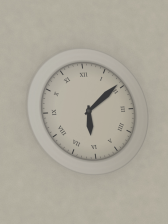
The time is 6:09
